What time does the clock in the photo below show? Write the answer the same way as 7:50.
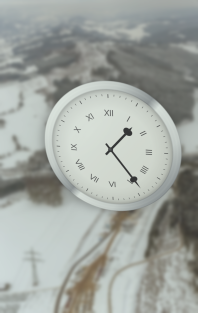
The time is 1:24
